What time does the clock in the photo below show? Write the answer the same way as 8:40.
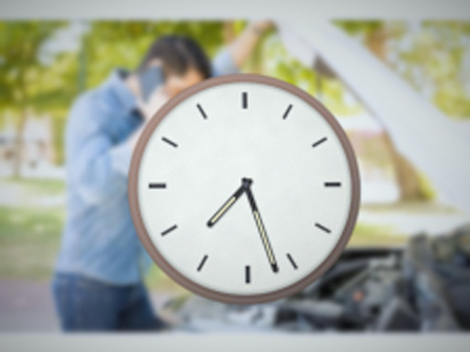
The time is 7:27
